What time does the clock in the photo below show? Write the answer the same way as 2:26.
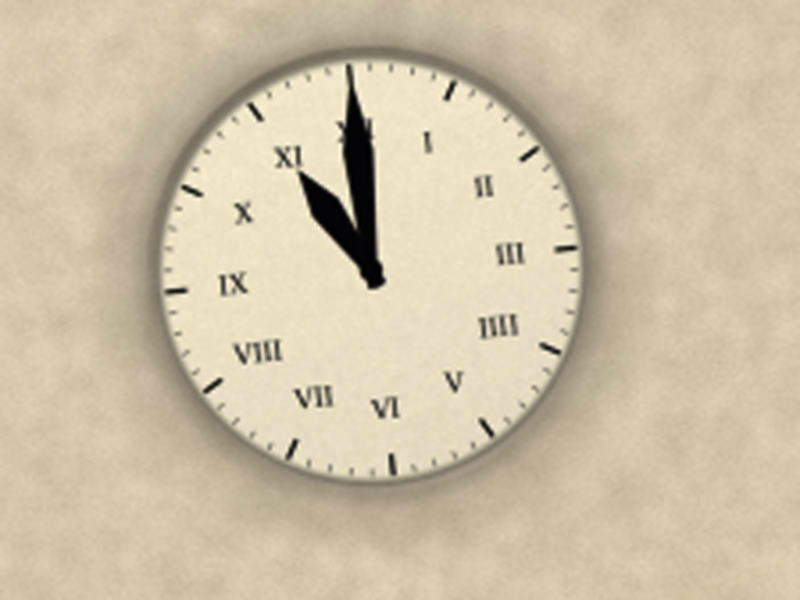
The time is 11:00
